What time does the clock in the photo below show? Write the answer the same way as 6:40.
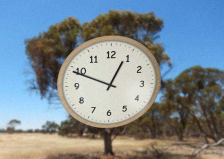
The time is 12:49
